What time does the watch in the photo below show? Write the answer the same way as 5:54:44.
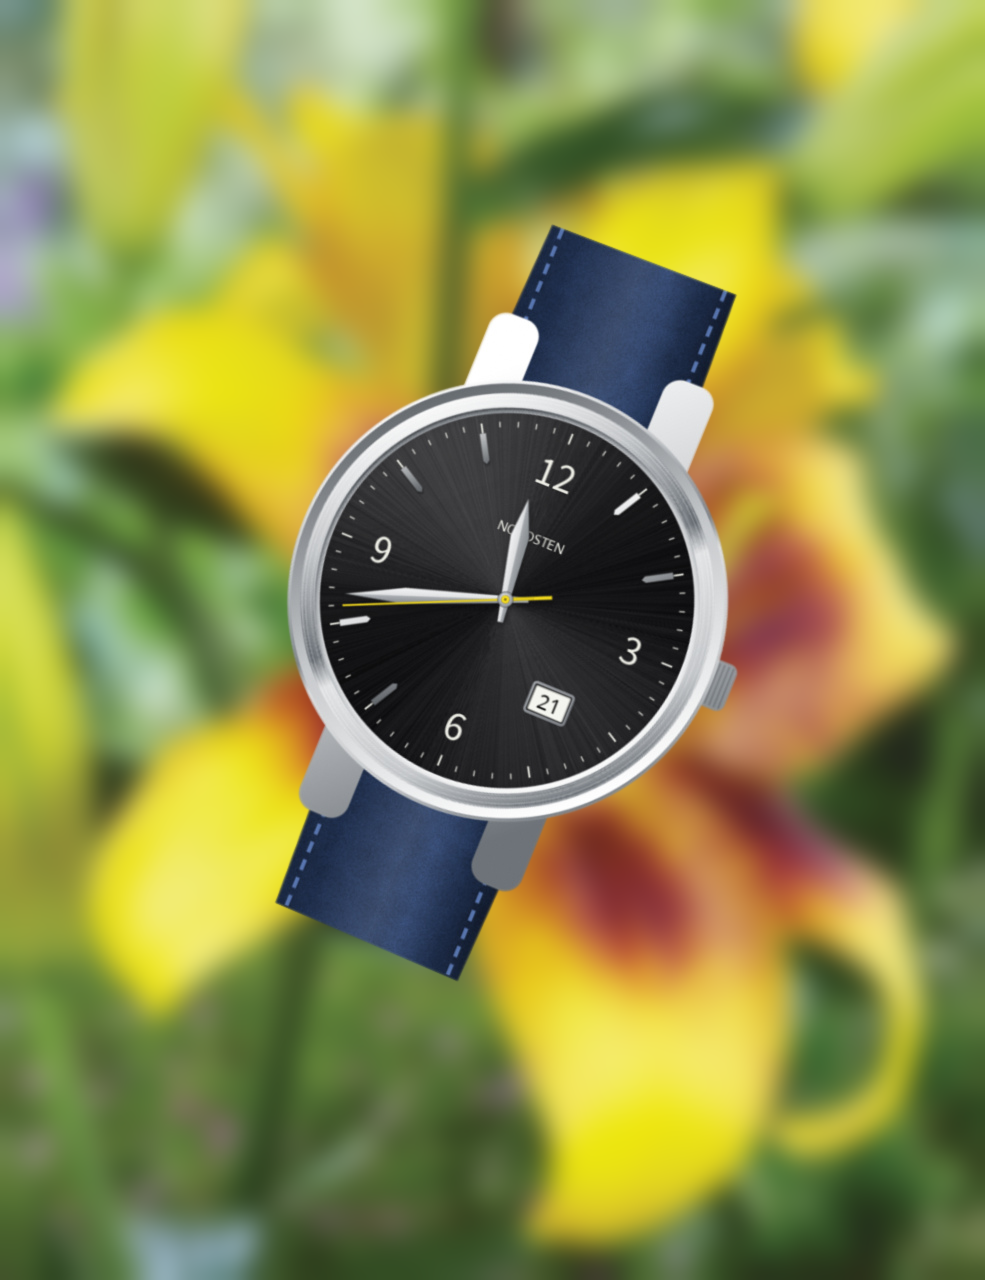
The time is 11:41:41
